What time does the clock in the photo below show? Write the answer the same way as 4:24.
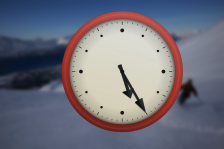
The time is 5:25
